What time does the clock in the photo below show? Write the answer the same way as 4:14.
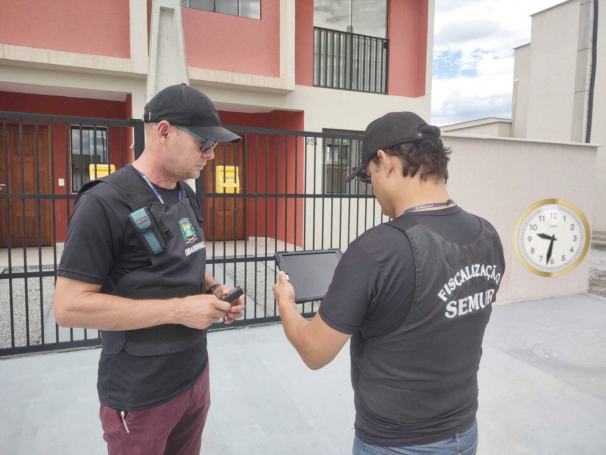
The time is 9:32
